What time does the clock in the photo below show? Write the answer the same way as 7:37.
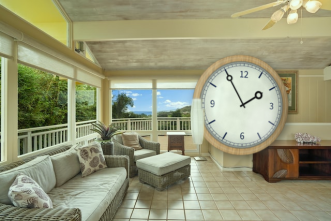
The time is 1:55
